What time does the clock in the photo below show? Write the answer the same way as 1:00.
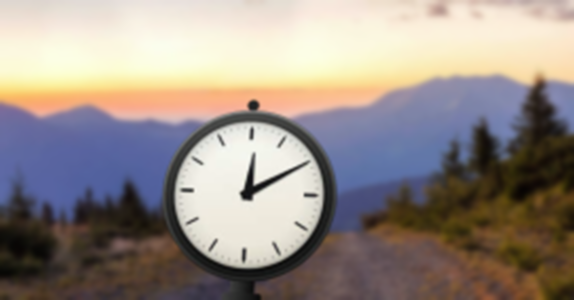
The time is 12:10
